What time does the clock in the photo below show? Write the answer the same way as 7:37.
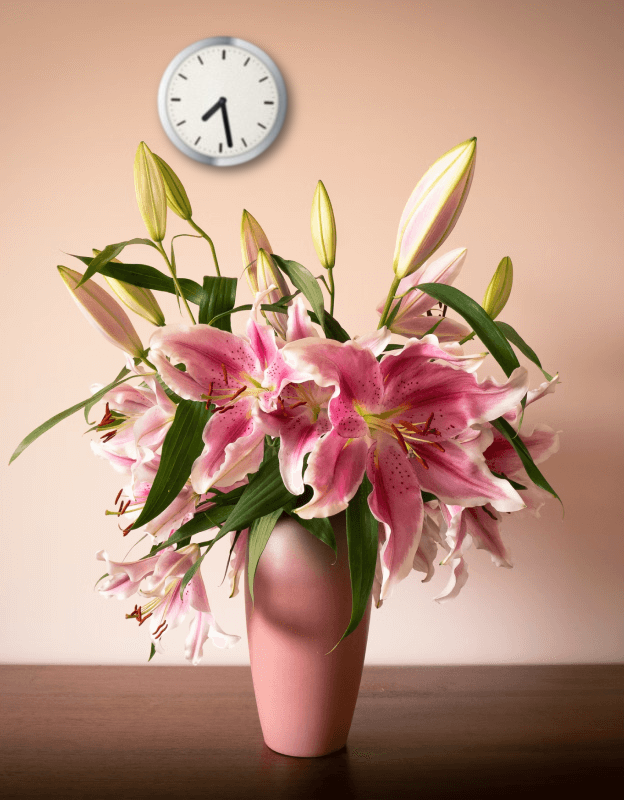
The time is 7:28
